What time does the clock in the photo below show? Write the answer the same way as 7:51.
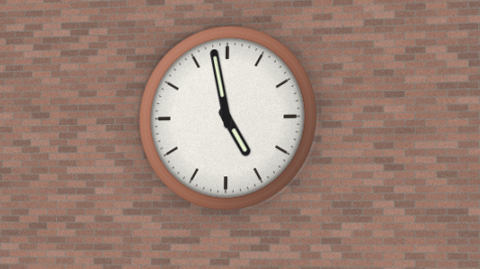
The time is 4:58
